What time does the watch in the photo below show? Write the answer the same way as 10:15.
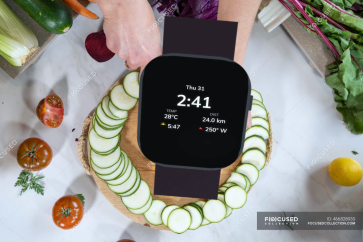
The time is 2:41
